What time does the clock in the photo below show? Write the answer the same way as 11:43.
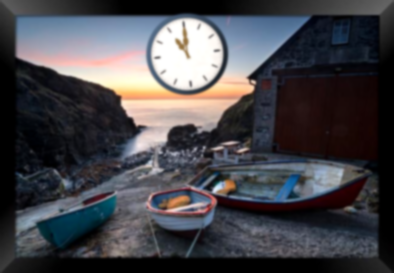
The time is 11:00
